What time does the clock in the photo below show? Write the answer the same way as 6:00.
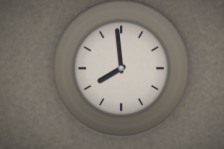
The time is 7:59
